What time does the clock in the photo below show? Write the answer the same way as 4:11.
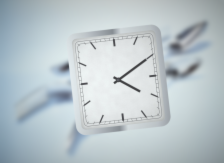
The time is 4:10
